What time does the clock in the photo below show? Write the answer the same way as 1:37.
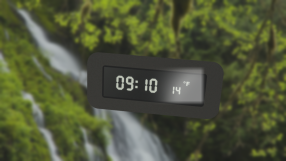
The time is 9:10
